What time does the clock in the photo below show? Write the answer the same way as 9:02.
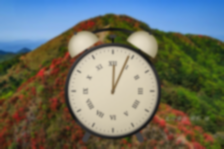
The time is 12:04
